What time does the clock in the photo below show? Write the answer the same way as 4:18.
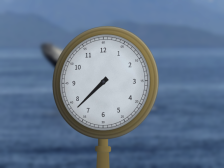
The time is 7:38
